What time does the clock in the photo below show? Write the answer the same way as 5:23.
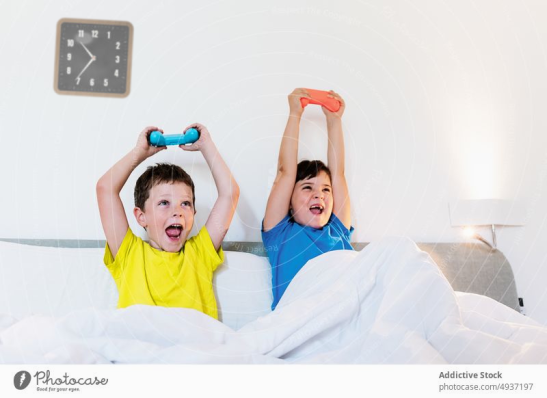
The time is 10:36
